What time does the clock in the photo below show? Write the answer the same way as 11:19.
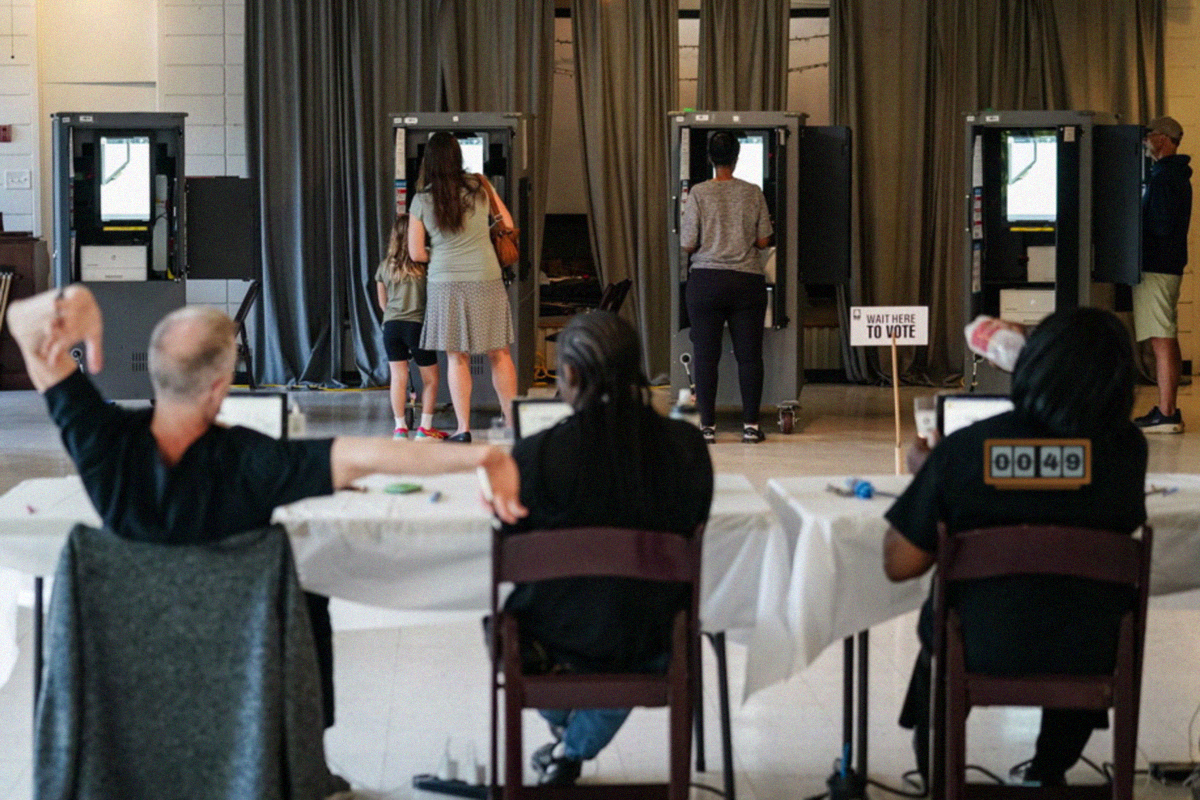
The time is 0:49
